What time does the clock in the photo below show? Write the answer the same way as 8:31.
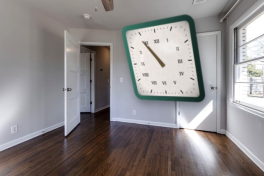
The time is 10:54
